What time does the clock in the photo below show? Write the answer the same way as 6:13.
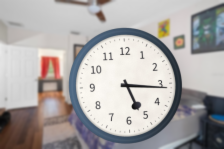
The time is 5:16
